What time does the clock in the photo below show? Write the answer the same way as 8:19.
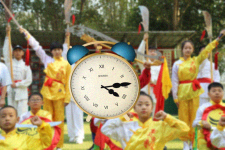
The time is 4:14
